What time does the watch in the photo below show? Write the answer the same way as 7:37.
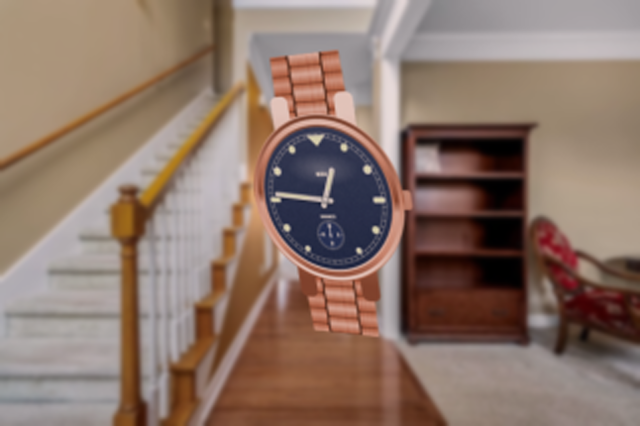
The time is 12:46
